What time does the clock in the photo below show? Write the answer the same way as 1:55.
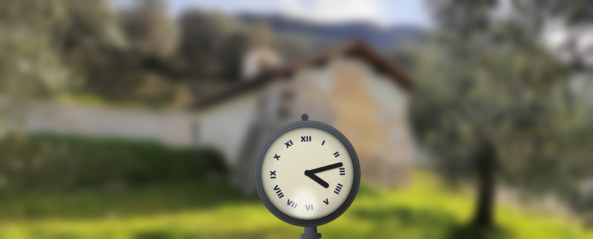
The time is 4:13
